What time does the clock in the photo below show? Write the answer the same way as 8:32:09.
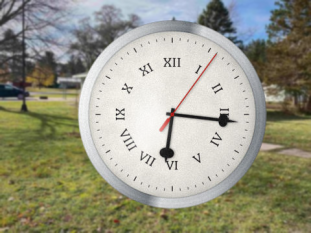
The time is 6:16:06
